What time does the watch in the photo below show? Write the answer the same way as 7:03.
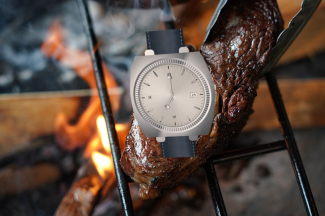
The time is 7:00
